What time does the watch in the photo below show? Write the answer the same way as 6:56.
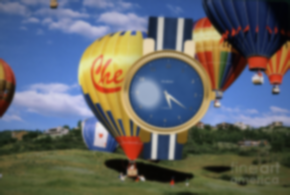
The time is 5:21
